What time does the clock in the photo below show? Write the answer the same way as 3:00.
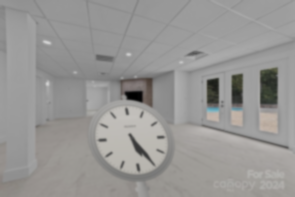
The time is 5:25
